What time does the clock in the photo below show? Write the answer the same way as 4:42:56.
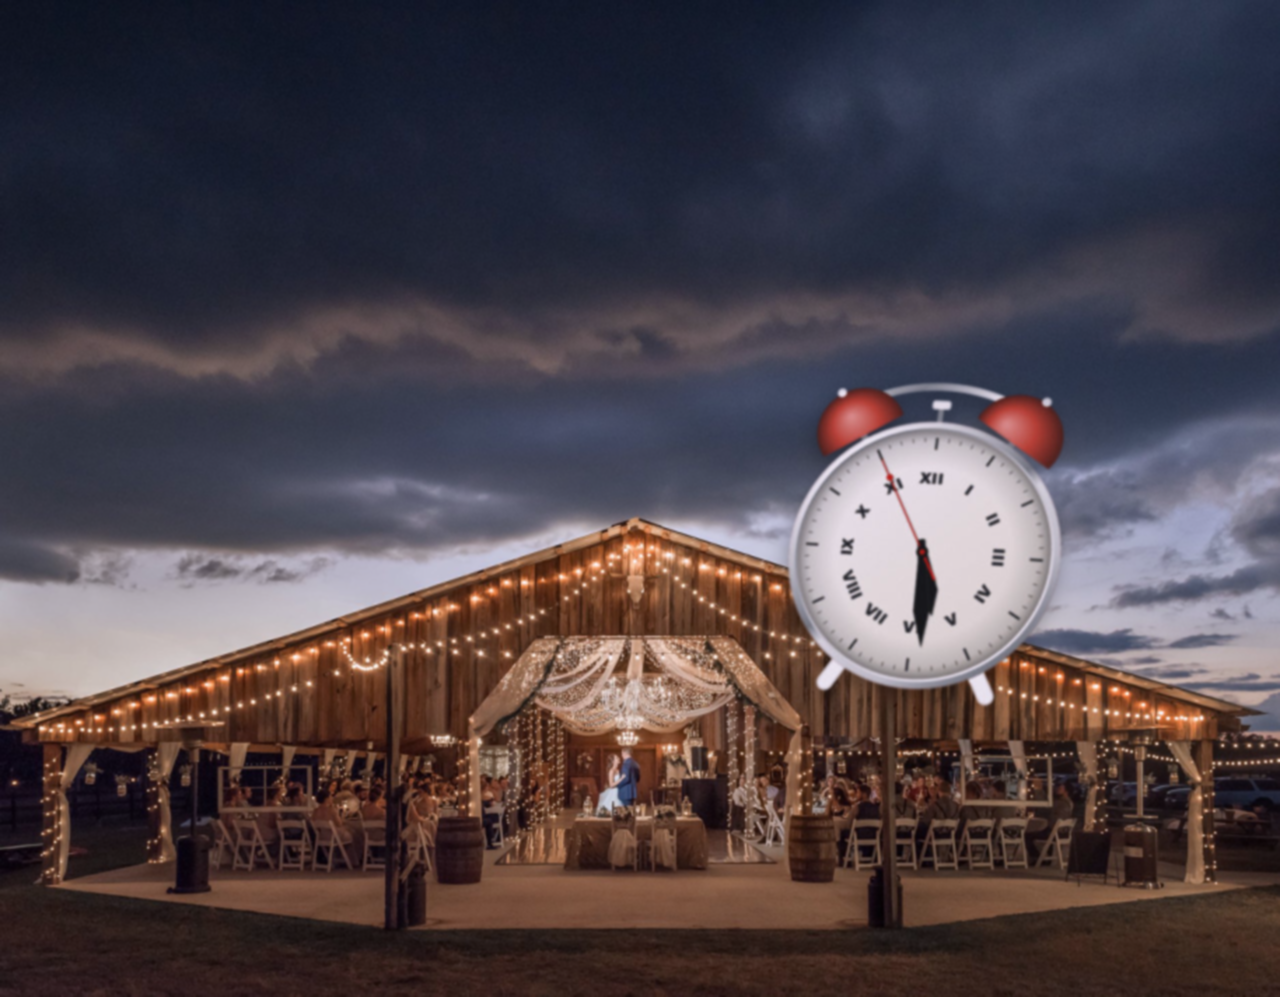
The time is 5:28:55
